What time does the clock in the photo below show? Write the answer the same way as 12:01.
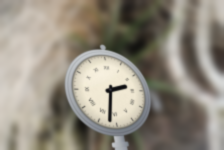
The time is 2:32
